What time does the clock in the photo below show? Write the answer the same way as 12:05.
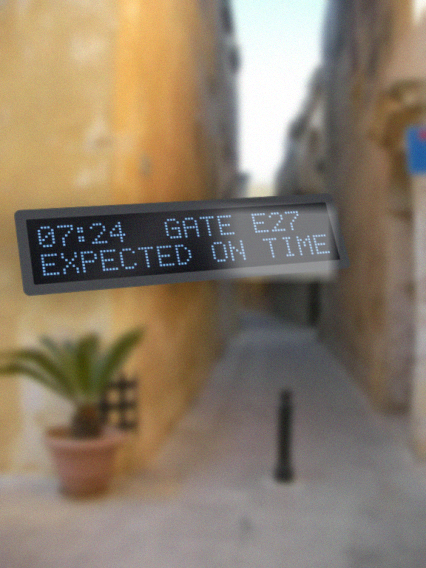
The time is 7:24
